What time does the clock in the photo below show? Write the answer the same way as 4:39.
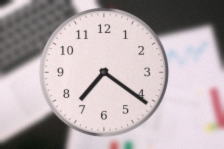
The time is 7:21
